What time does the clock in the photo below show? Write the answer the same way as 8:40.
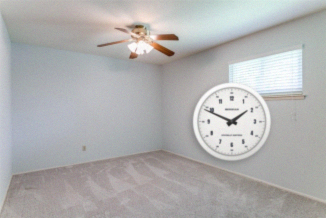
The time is 1:49
